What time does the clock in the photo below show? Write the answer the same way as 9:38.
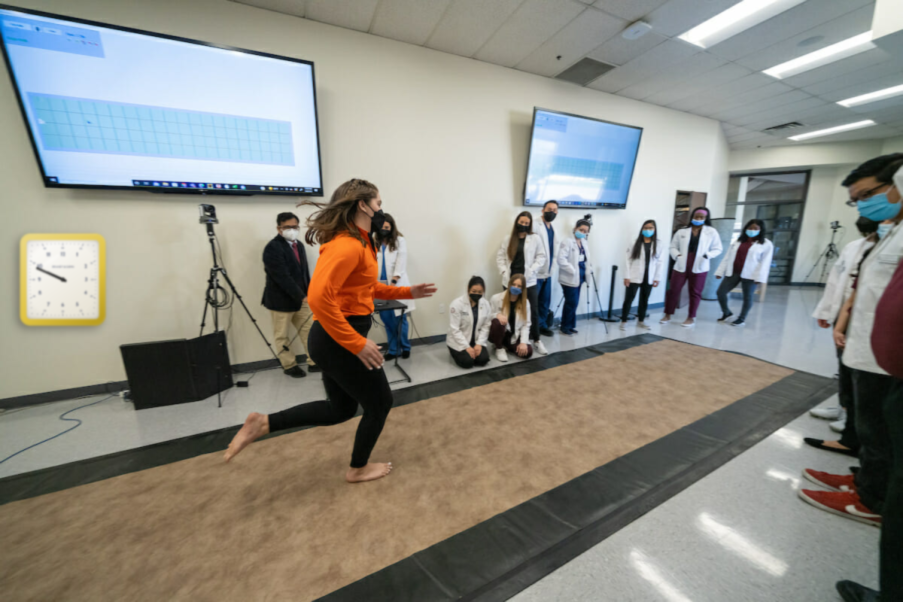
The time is 9:49
